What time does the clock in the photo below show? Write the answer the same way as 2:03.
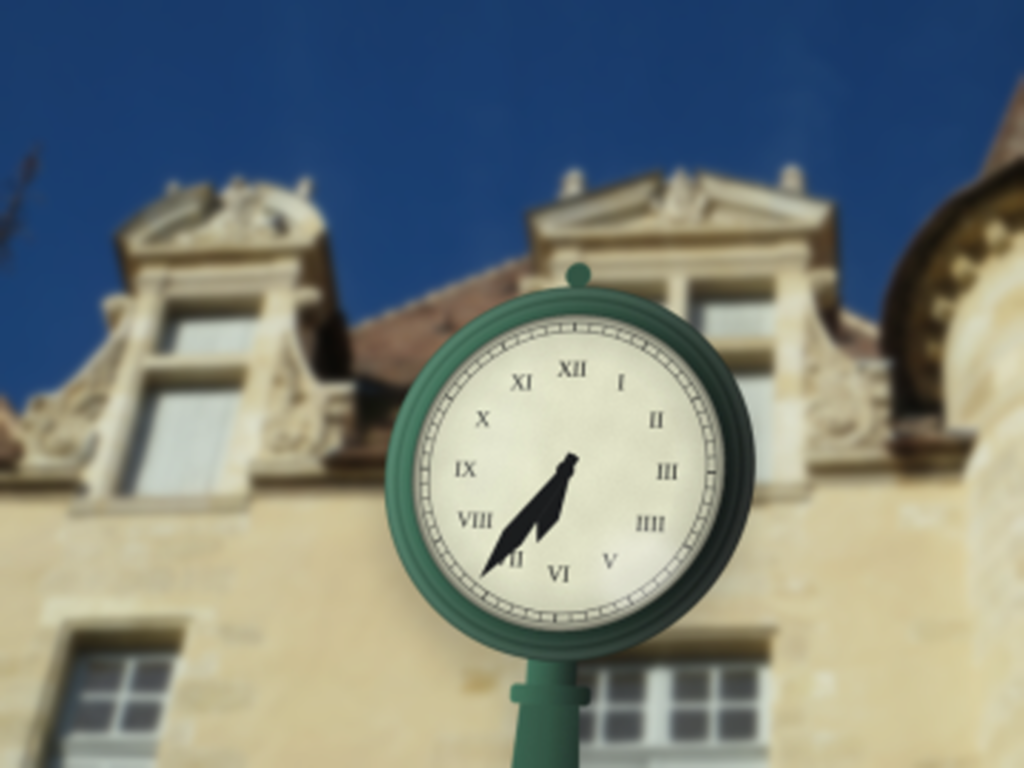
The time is 6:36
